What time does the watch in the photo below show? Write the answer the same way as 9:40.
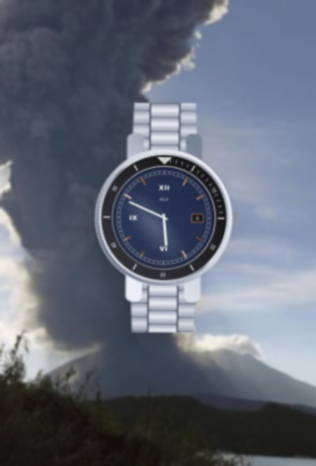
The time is 5:49
